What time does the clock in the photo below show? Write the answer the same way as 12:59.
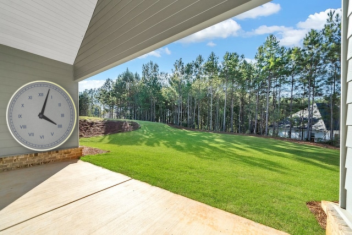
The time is 4:03
